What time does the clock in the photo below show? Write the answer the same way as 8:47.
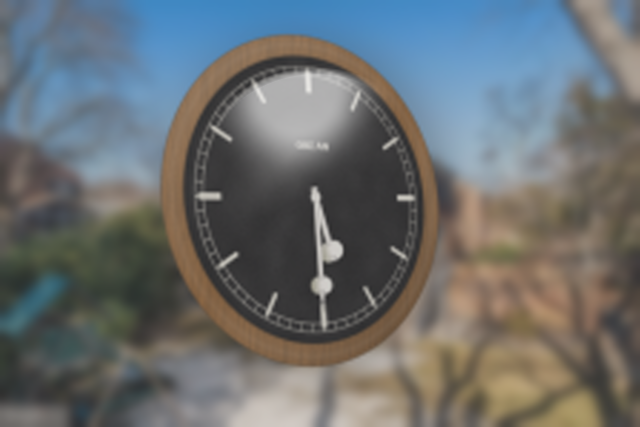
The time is 5:30
